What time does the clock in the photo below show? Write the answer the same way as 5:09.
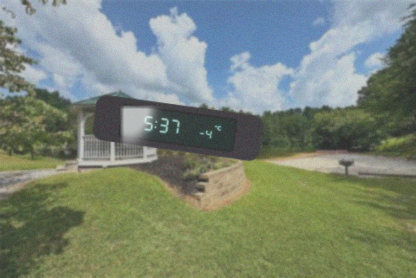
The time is 5:37
